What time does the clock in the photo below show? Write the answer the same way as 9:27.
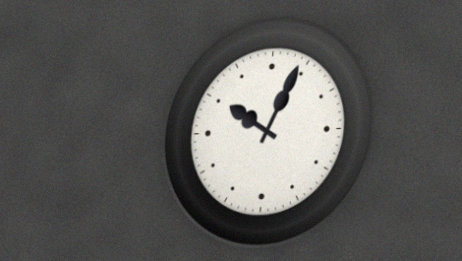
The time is 10:04
